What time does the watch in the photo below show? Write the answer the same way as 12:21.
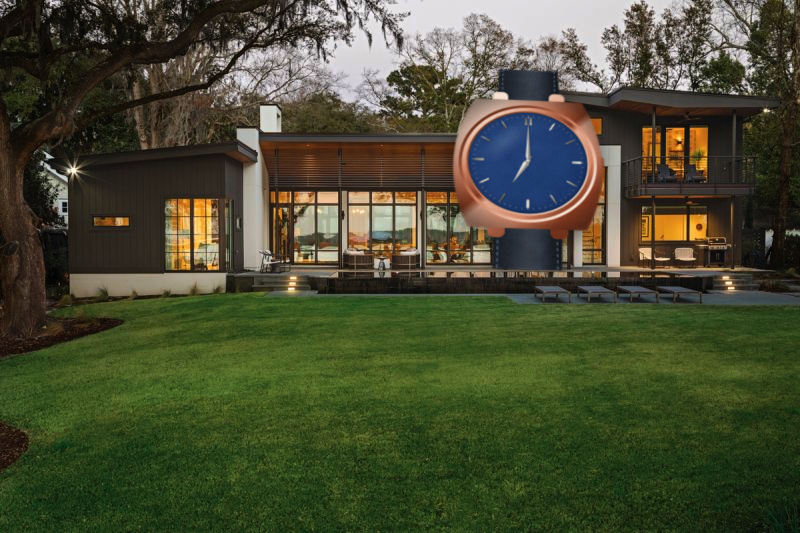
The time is 7:00
